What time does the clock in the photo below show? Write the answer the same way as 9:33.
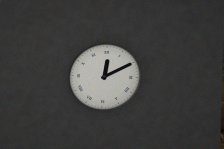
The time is 12:10
